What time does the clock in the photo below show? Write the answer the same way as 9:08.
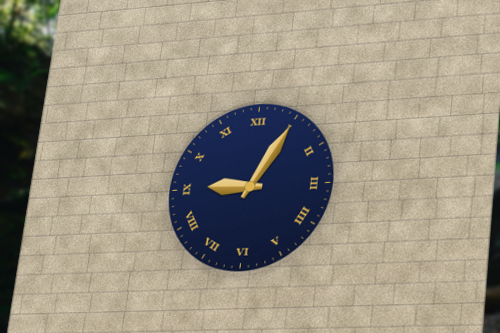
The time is 9:05
